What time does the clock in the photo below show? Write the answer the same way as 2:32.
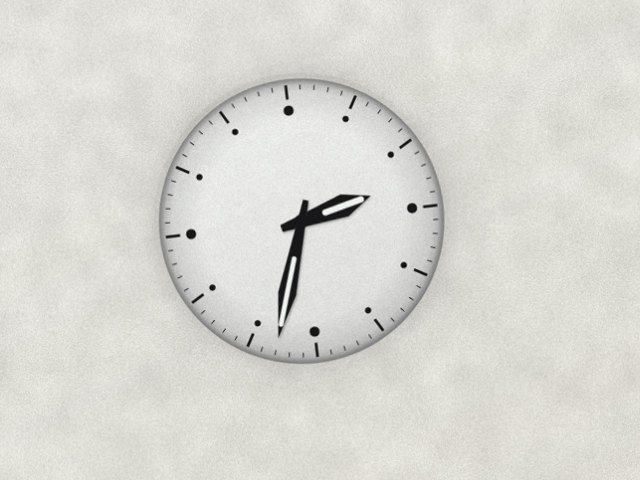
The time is 2:33
